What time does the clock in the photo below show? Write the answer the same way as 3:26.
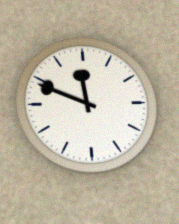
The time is 11:49
